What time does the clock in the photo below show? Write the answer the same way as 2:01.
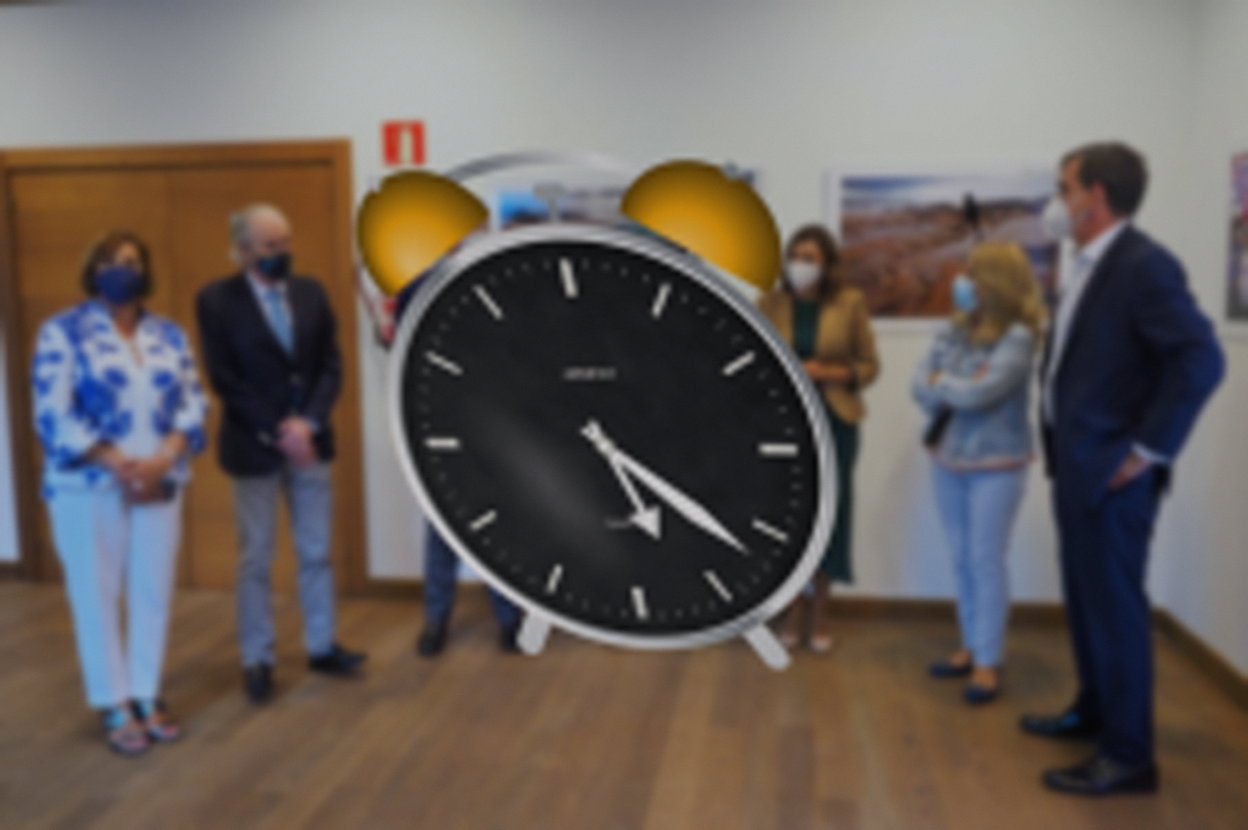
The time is 5:22
